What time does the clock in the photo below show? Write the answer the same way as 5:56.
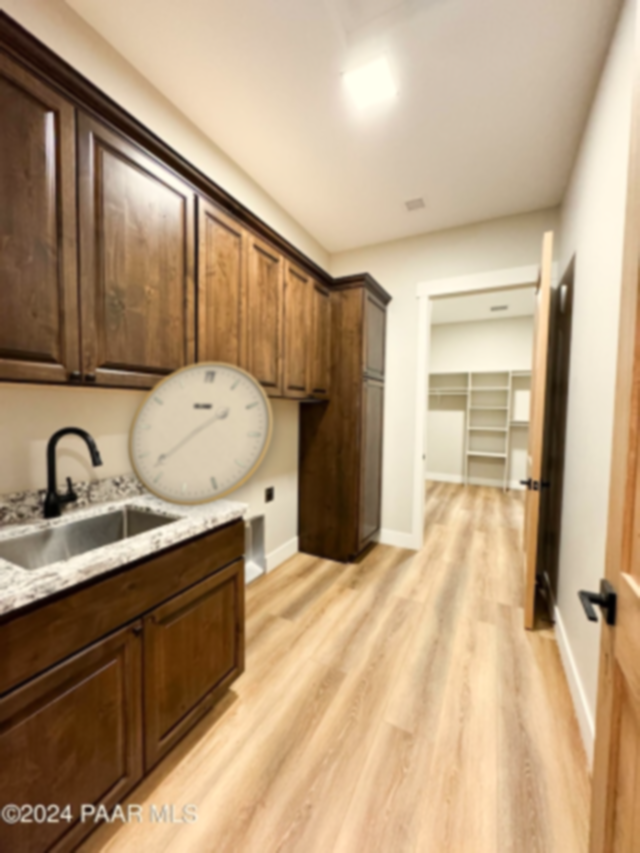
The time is 1:37
